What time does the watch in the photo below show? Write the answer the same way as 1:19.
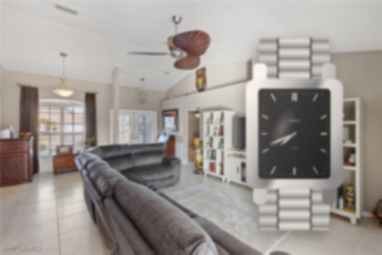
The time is 7:41
